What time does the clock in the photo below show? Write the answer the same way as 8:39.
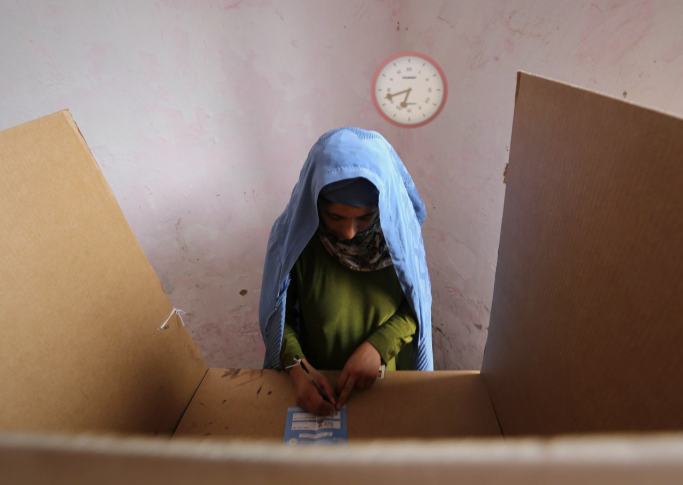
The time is 6:42
